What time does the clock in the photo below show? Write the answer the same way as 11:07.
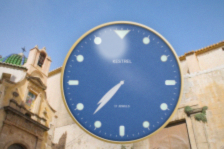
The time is 7:37
